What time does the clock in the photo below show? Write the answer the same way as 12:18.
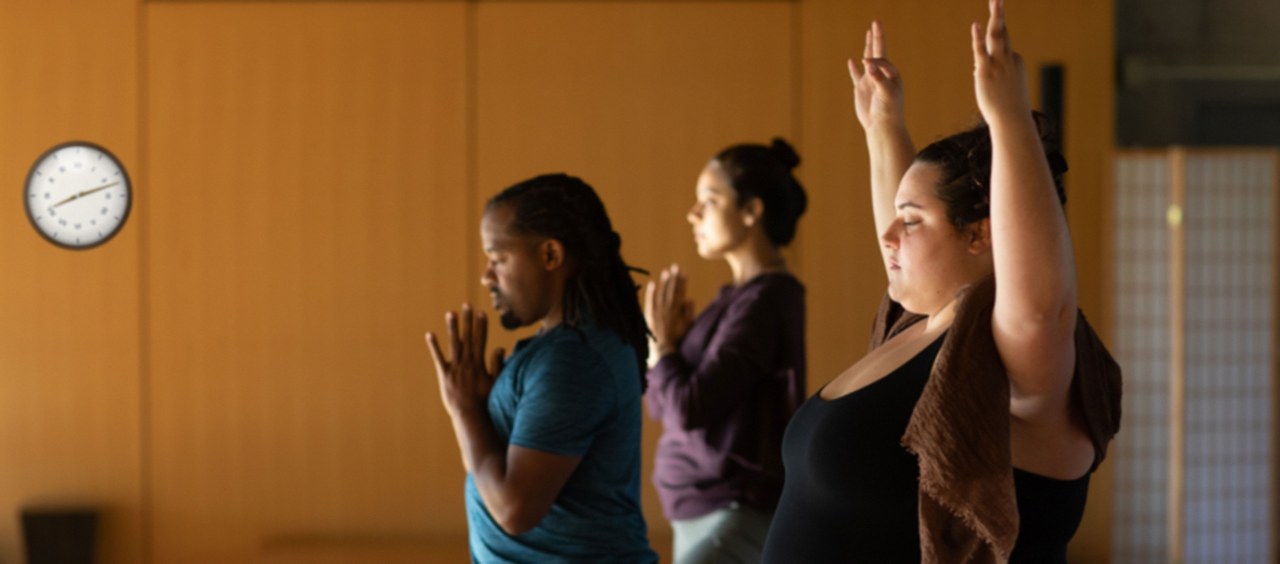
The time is 8:12
